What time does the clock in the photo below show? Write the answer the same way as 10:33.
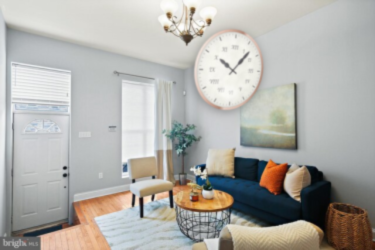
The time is 10:07
